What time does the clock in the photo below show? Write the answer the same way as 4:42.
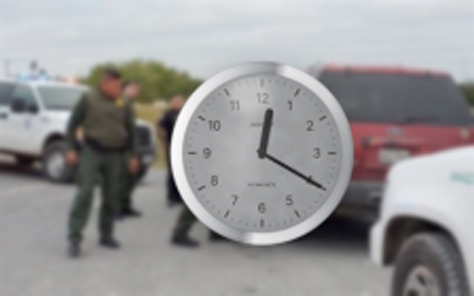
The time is 12:20
